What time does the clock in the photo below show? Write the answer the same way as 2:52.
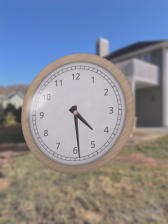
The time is 4:29
